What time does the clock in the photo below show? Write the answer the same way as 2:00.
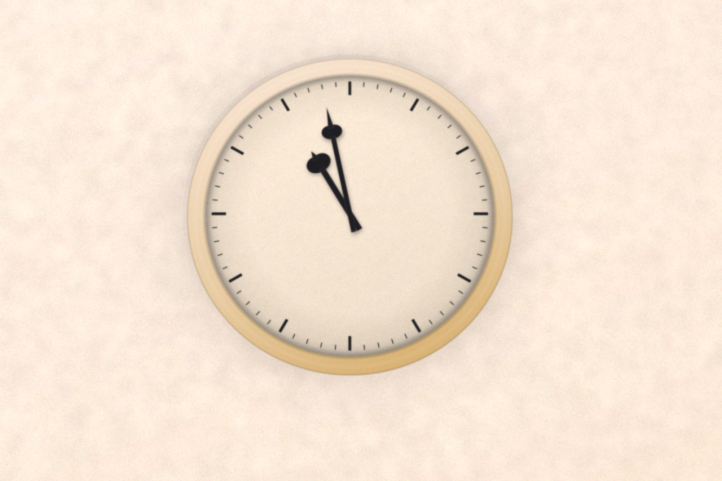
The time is 10:58
